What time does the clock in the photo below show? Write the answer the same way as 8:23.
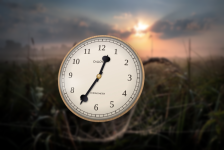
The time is 12:35
